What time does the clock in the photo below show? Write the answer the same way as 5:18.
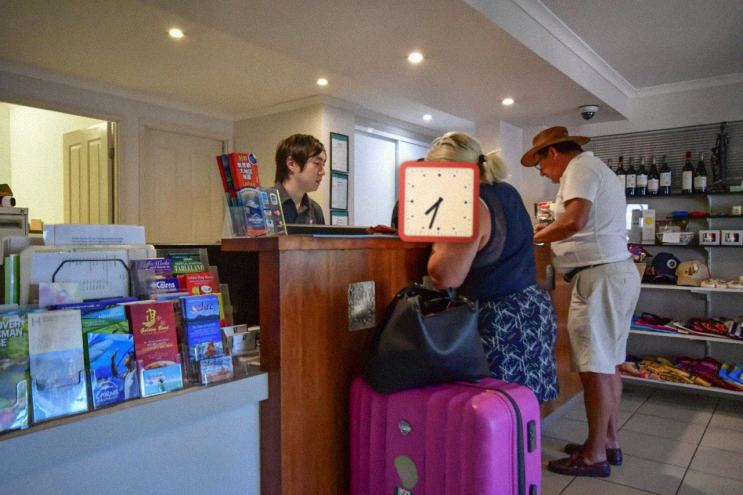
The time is 7:33
